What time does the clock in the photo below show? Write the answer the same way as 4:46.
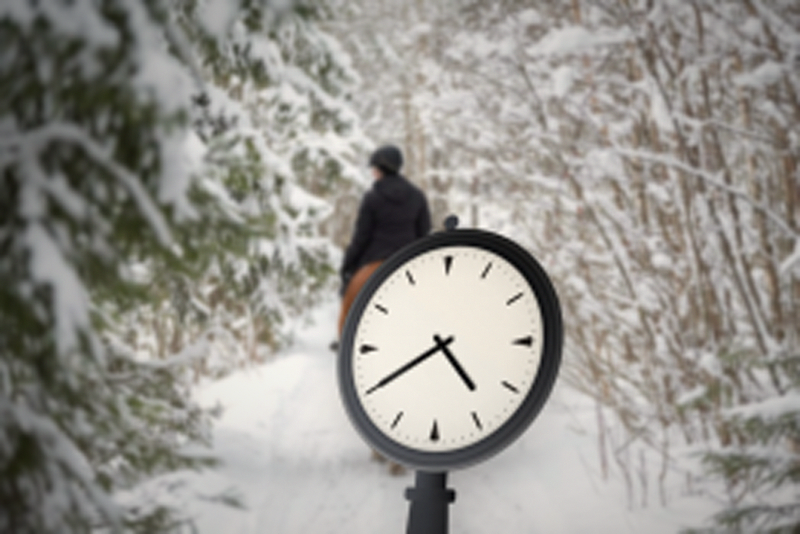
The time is 4:40
